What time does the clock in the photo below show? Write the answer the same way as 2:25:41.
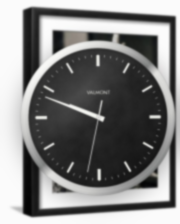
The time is 9:48:32
